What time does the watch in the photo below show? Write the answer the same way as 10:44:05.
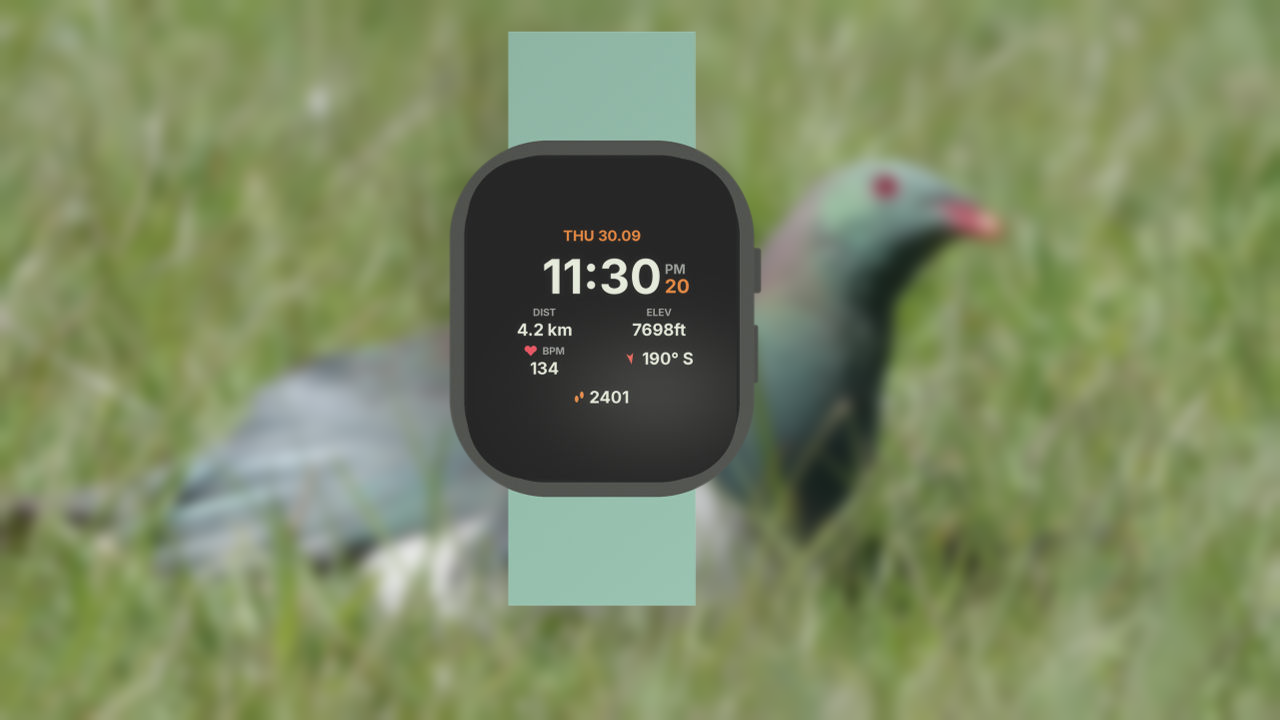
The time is 11:30:20
